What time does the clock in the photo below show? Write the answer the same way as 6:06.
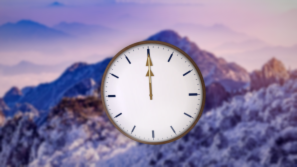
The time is 12:00
